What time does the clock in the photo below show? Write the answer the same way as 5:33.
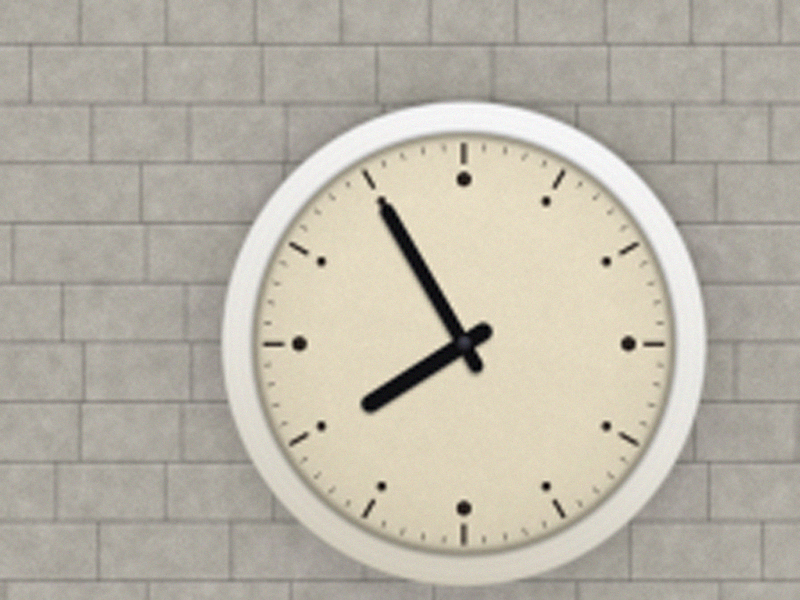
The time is 7:55
